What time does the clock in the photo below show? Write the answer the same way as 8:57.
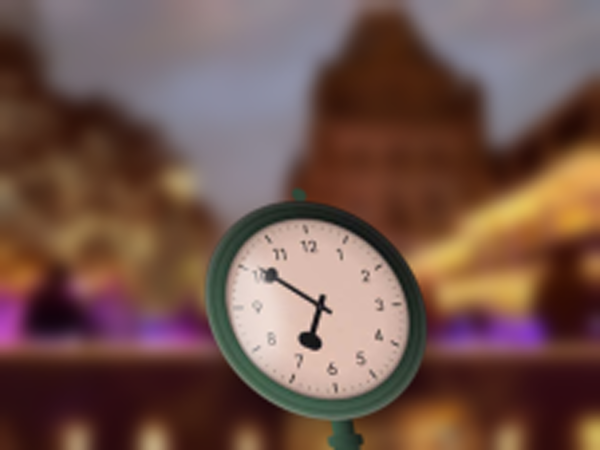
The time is 6:51
